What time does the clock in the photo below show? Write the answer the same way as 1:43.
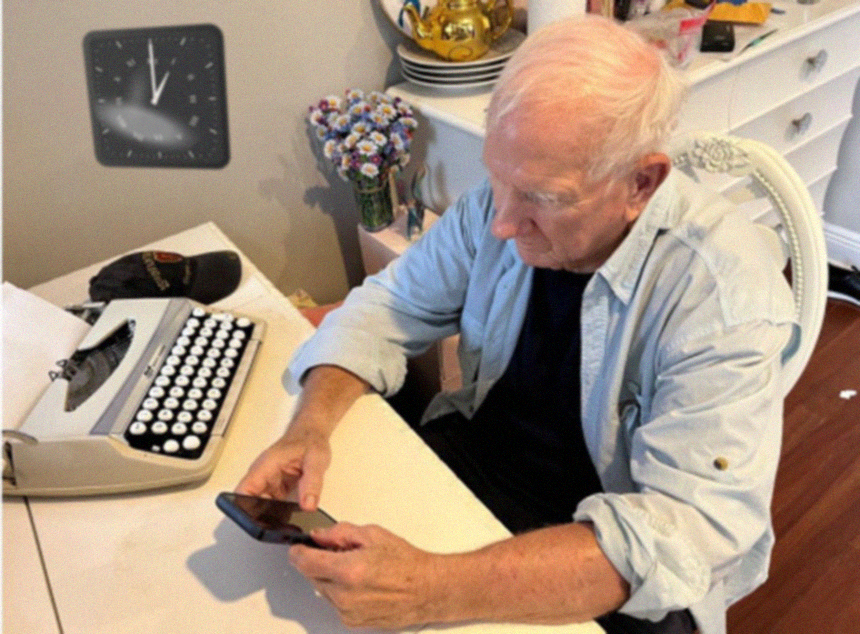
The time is 1:00
